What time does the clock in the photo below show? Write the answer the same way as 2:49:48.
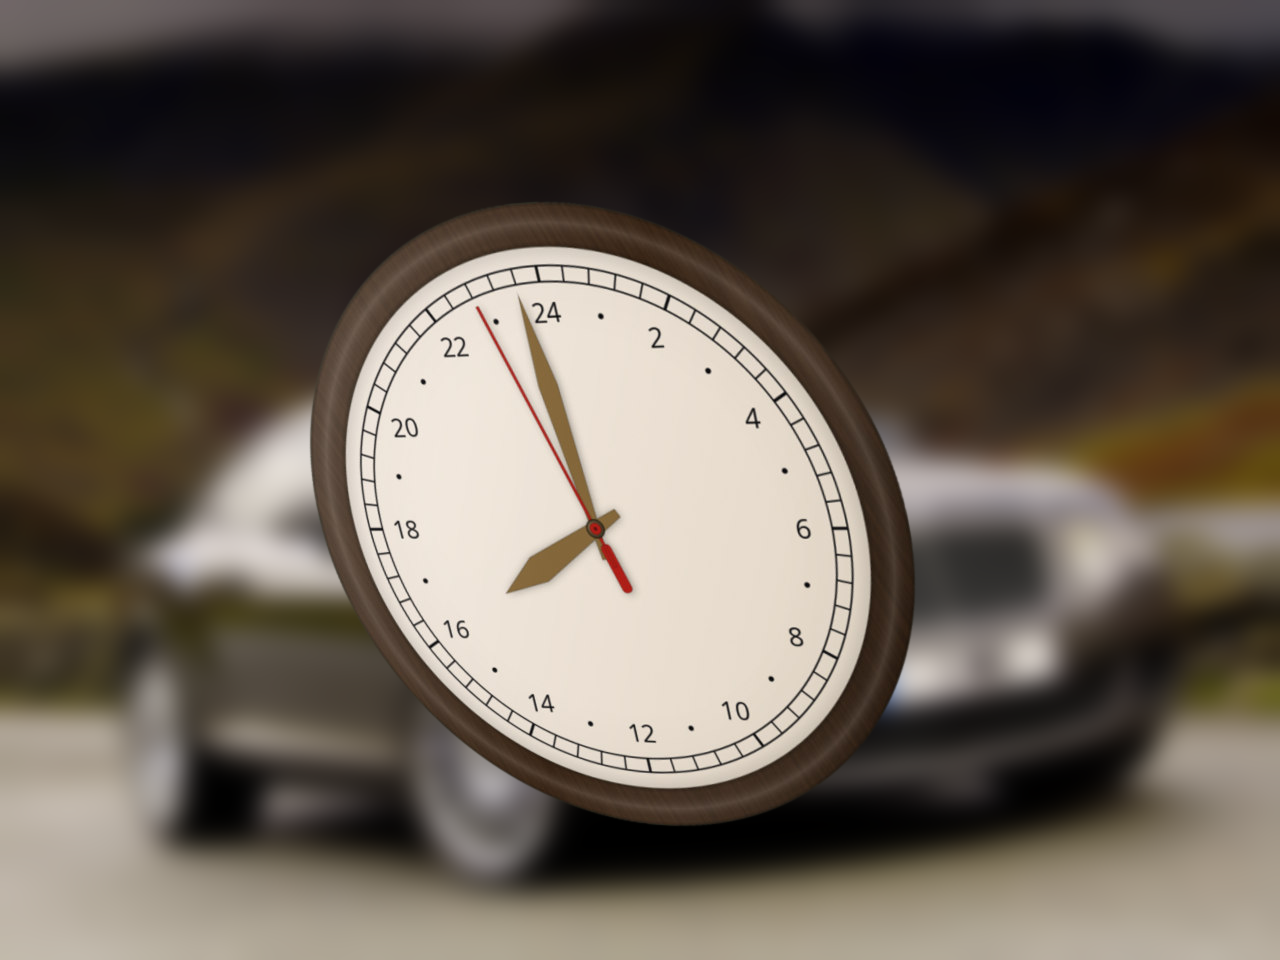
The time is 15:58:57
